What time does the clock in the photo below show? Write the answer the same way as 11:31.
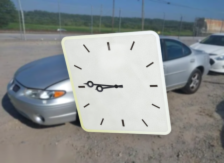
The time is 8:46
